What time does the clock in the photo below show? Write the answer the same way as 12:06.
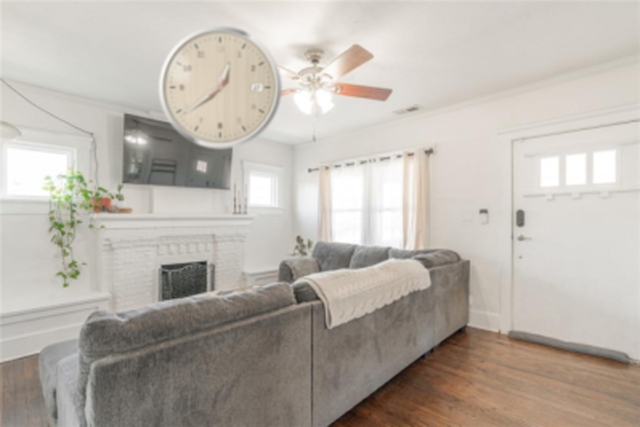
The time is 12:39
